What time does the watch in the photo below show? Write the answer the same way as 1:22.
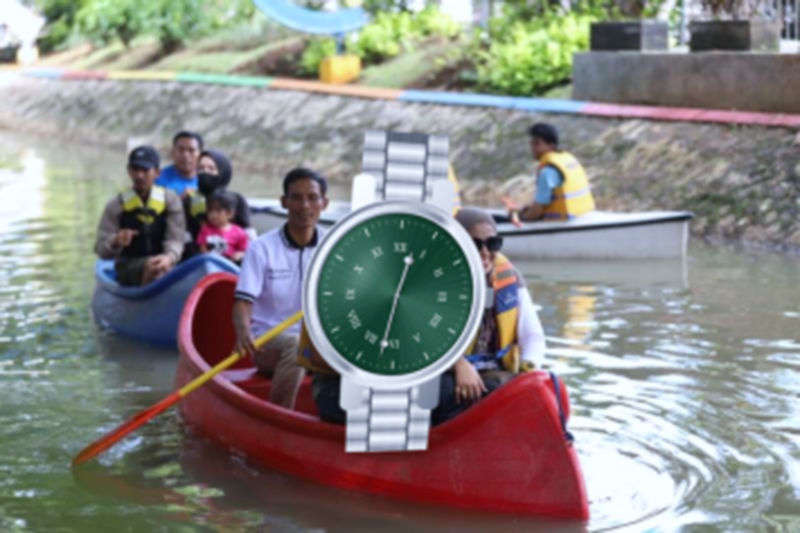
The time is 12:32
